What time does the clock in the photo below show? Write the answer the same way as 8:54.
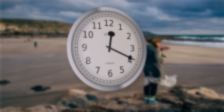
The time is 12:19
